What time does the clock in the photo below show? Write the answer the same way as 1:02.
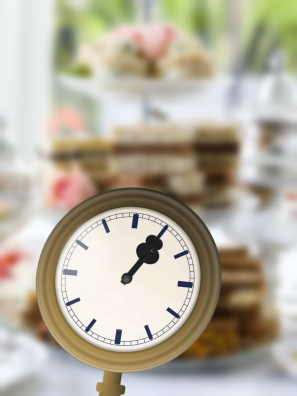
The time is 1:05
